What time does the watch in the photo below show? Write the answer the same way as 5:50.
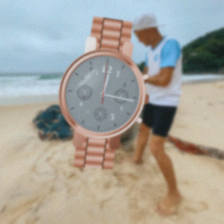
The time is 12:16
